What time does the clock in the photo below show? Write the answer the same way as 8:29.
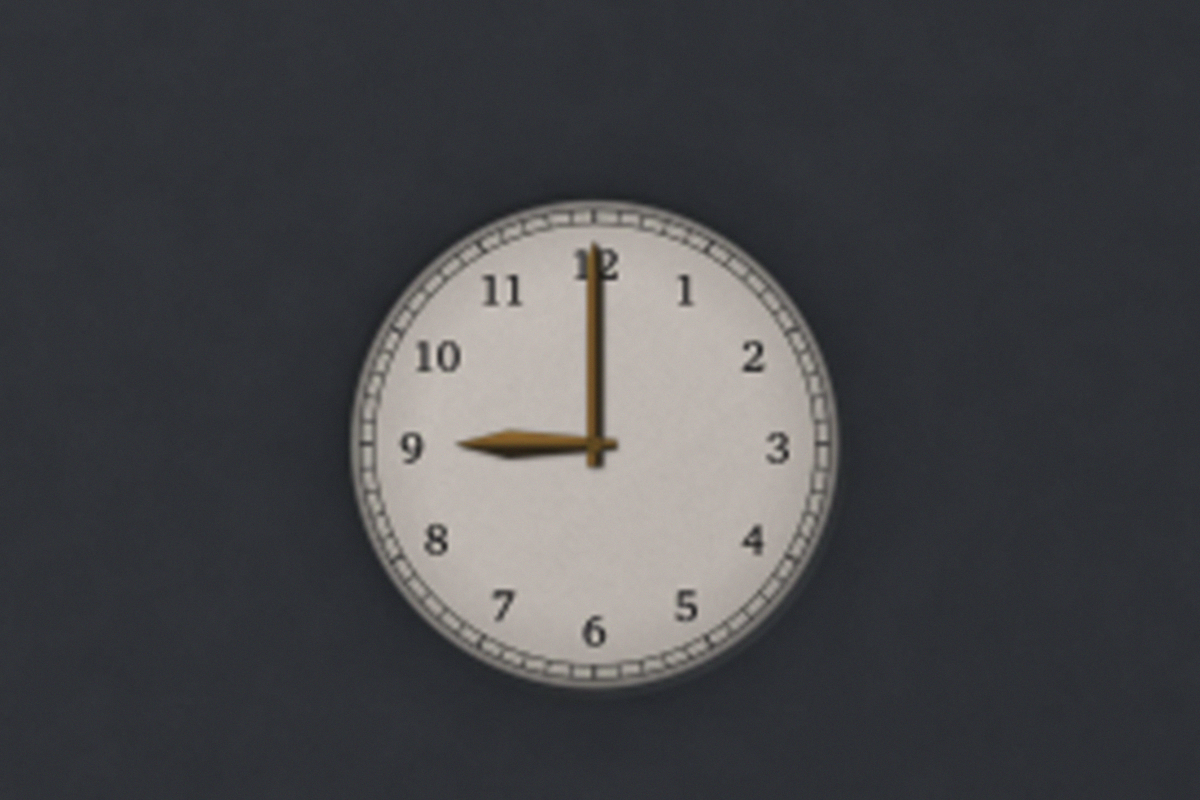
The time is 9:00
